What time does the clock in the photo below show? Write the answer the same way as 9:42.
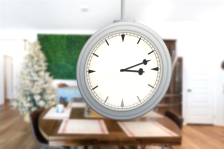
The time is 3:12
